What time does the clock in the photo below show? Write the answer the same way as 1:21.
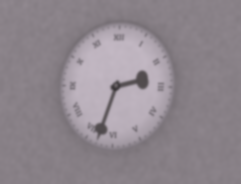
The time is 2:33
